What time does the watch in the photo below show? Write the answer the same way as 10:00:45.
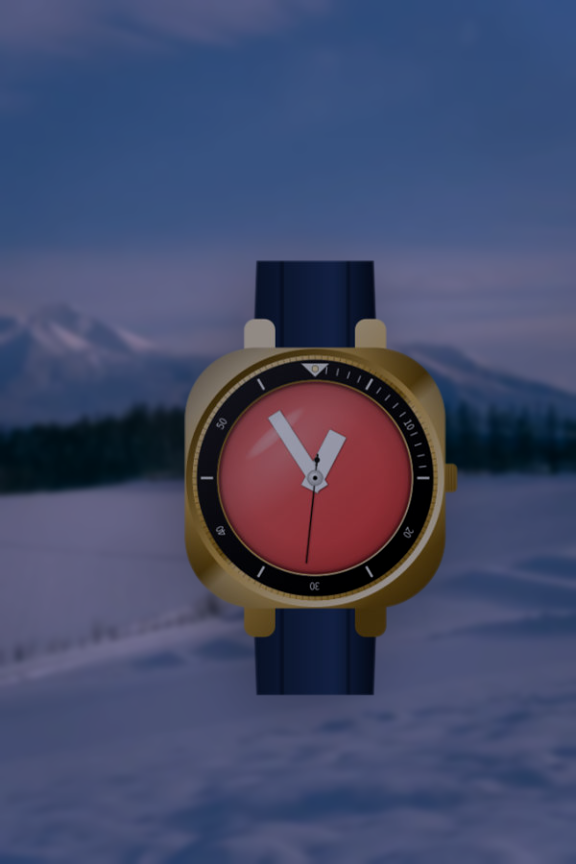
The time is 12:54:31
